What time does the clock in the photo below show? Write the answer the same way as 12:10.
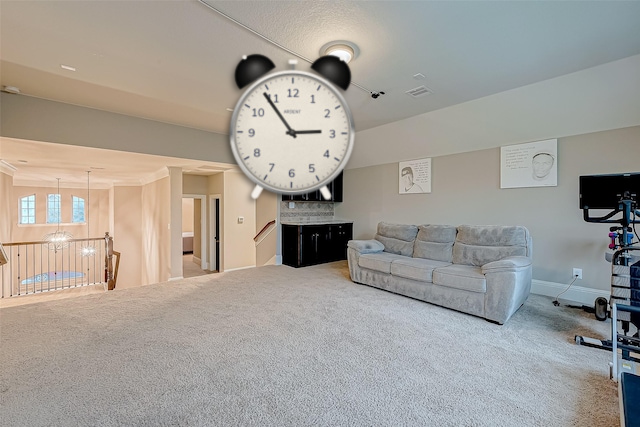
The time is 2:54
